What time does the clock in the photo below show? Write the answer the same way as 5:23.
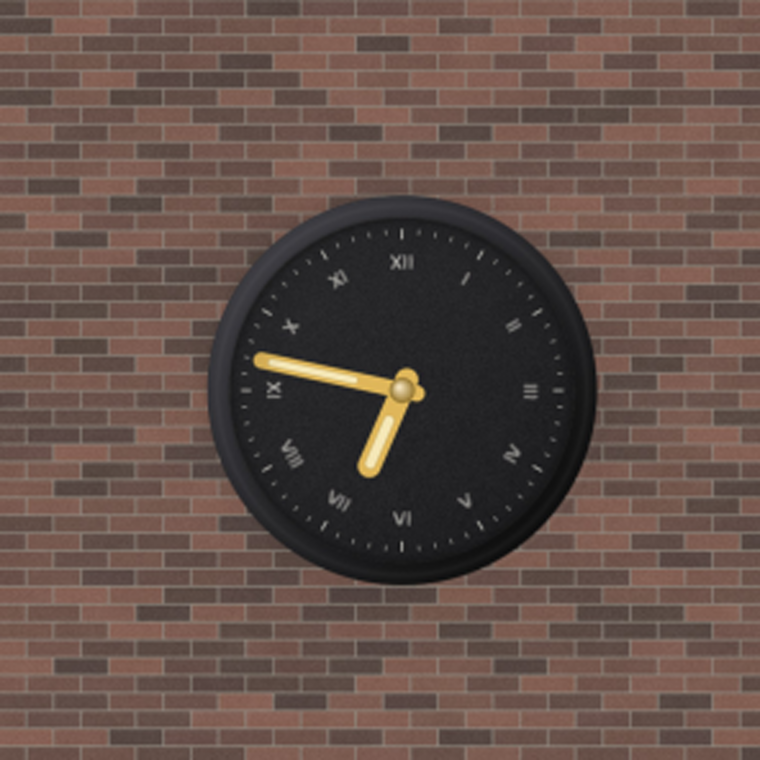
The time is 6:47
